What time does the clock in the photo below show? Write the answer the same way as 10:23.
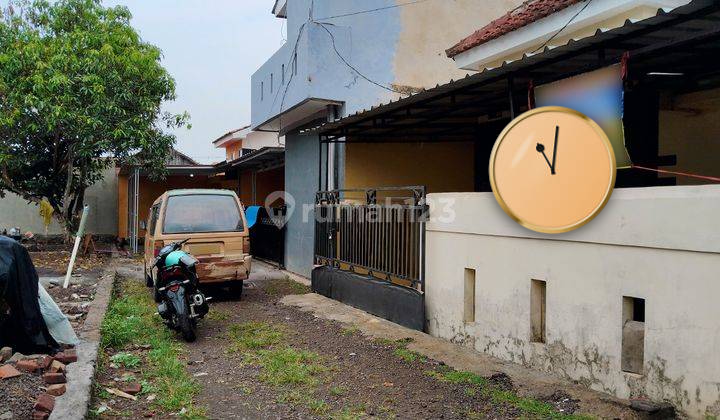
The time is 11:01
